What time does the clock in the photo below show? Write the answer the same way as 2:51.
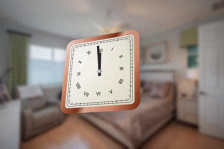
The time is 11:59
